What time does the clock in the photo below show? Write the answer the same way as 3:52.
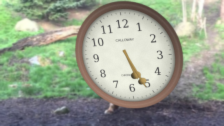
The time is 5:26
